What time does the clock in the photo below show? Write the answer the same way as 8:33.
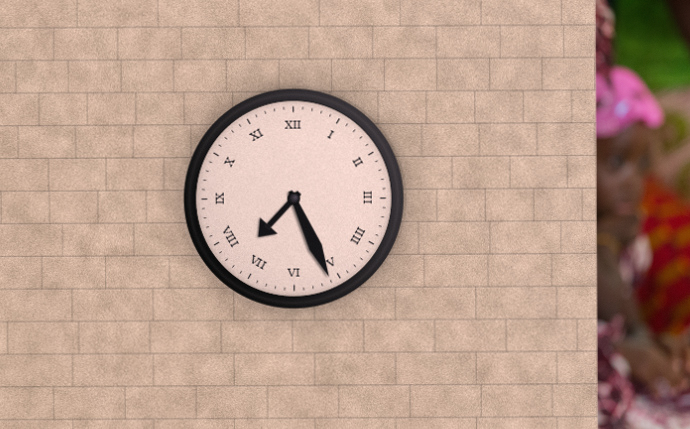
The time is 7:26
